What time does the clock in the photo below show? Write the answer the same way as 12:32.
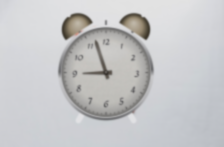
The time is 8:57
